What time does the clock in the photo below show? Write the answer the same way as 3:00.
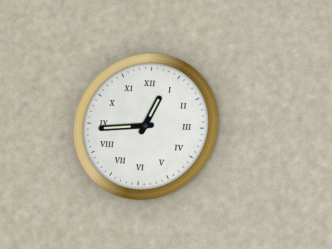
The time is 12:44
